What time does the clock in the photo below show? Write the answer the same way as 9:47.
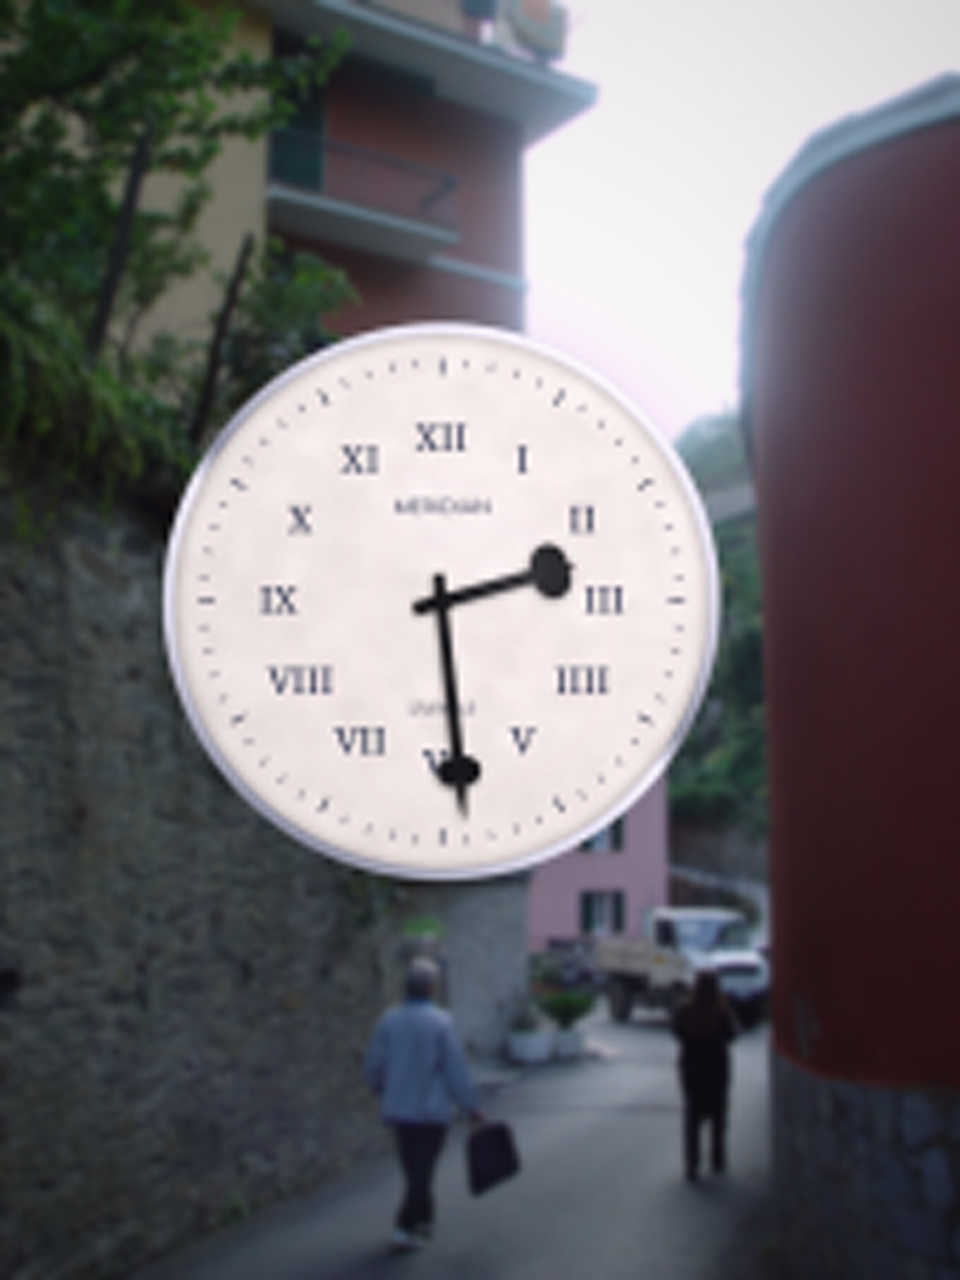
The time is 2:29
